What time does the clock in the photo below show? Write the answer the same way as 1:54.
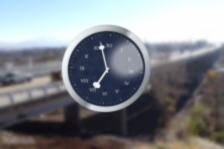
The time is 6:57
